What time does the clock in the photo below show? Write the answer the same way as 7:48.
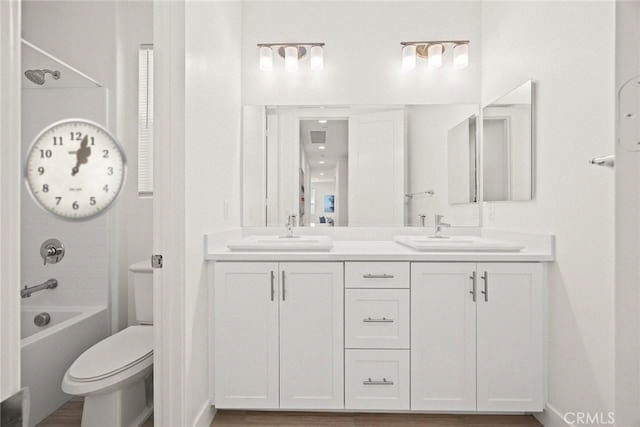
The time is 1:03
